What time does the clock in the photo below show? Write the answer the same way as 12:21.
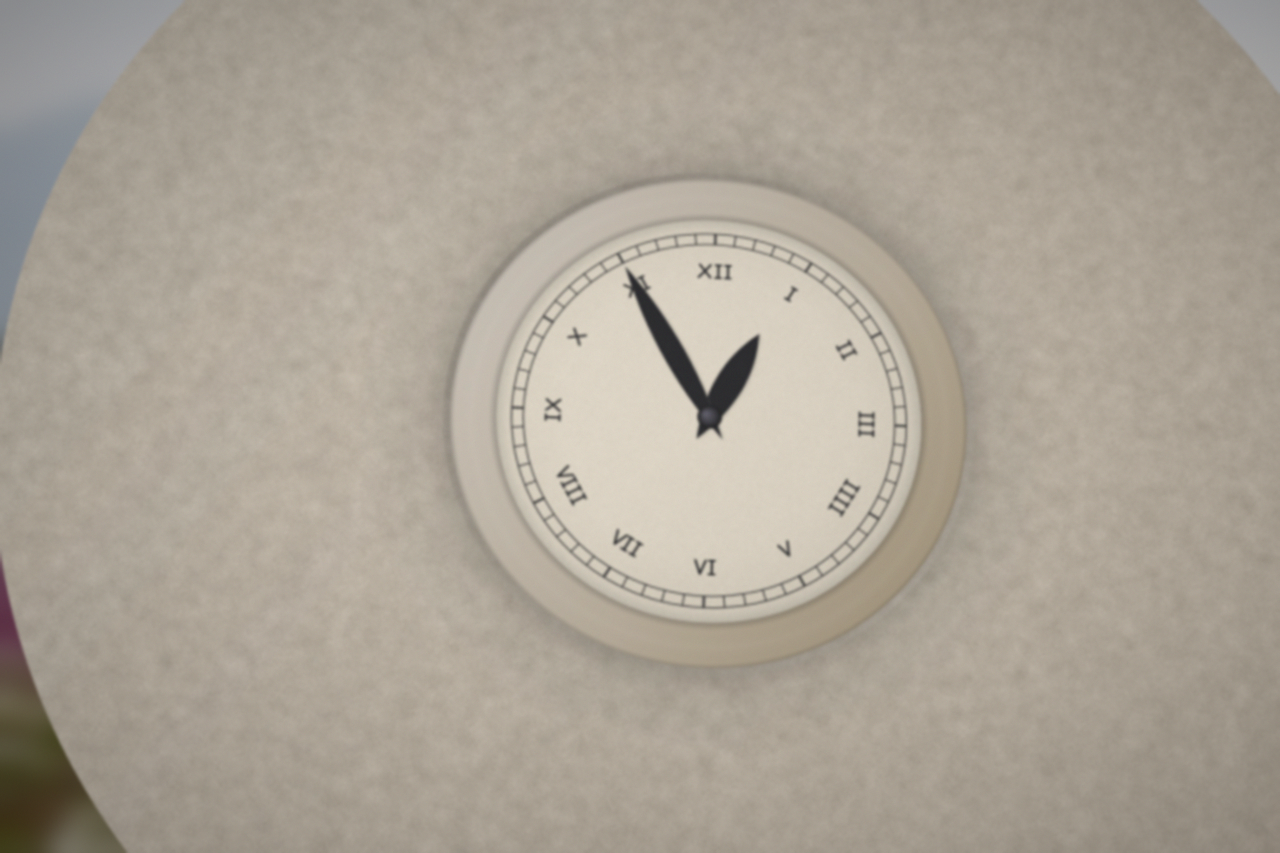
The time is 12:55
